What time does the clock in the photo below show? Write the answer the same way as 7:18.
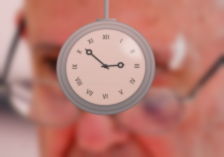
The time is 2:52
